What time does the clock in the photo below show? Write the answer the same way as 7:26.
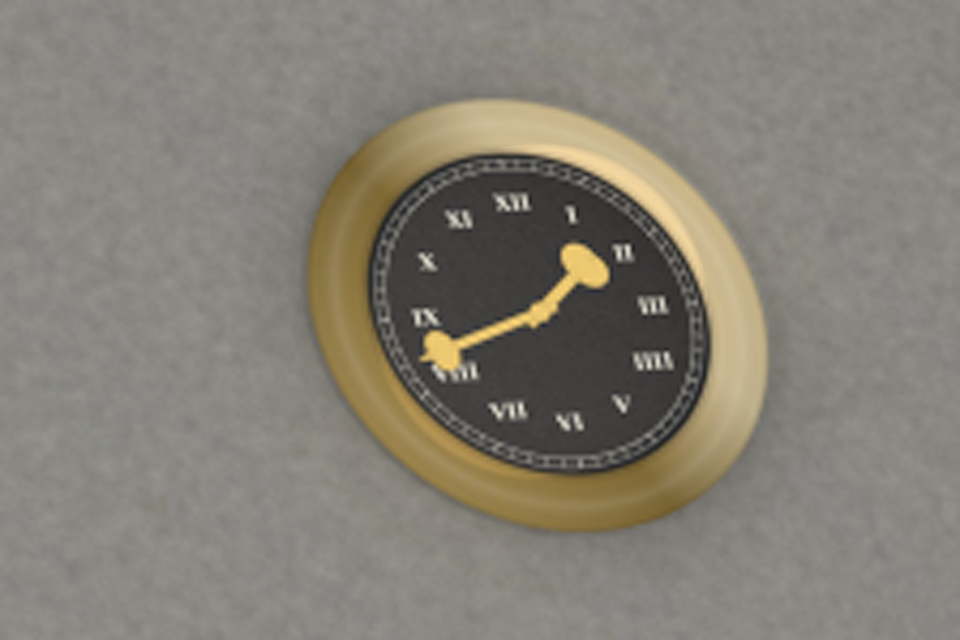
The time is 1:42
